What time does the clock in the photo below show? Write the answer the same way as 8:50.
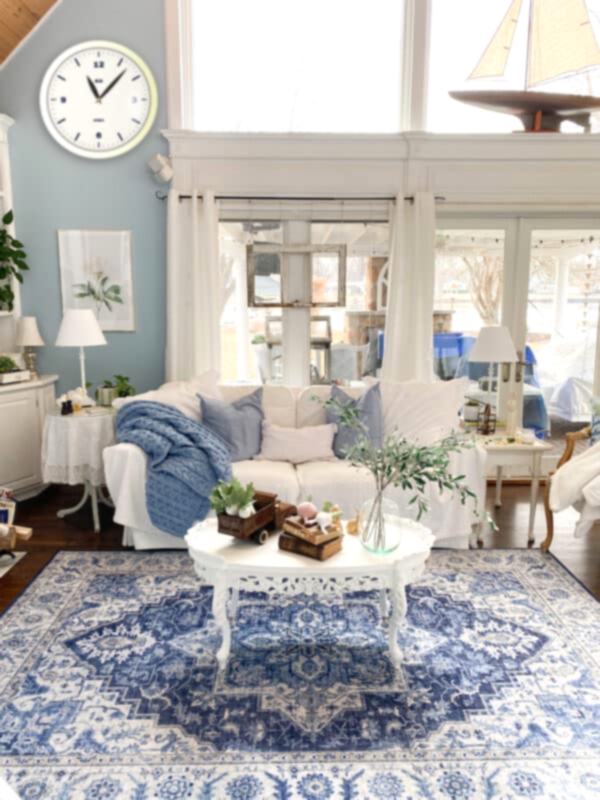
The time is 11:07
